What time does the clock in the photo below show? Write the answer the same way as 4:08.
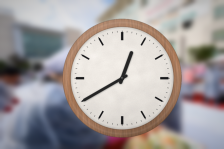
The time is 12:40
